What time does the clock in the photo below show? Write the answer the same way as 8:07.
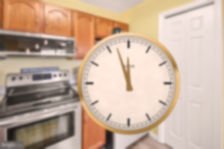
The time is 11:57
